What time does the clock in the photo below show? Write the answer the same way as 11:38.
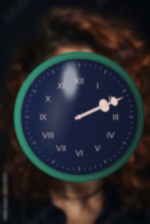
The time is 2:11
